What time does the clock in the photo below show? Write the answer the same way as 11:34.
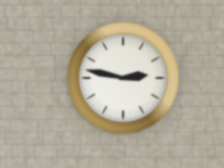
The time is 2:47
